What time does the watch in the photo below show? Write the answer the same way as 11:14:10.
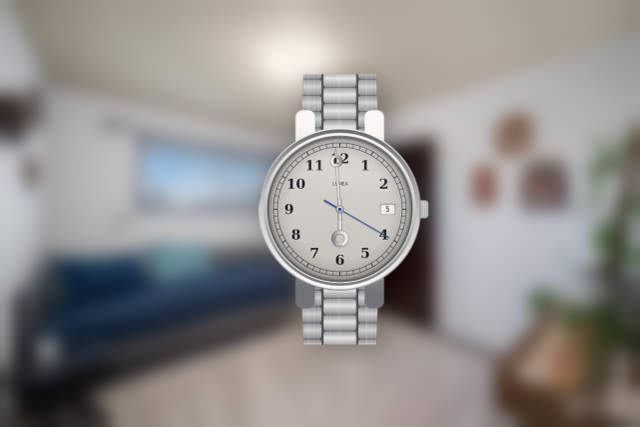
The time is 5:59:20
